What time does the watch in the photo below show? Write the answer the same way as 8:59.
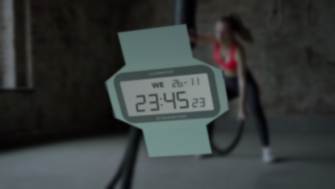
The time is 23:45
